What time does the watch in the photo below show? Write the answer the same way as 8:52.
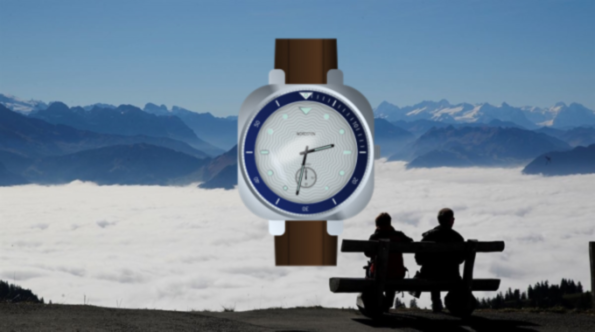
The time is 2:32
